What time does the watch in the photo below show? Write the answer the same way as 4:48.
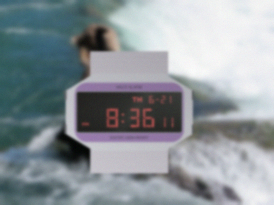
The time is 8:36
